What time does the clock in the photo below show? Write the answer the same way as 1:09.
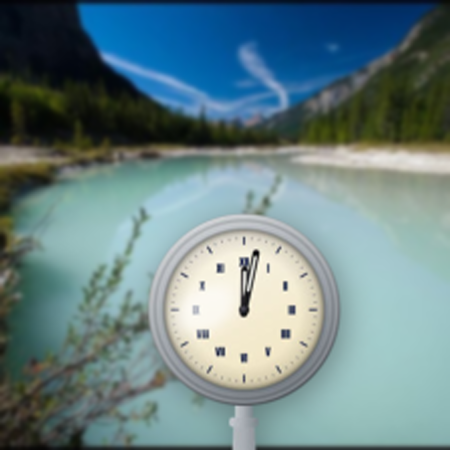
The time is 12:02
